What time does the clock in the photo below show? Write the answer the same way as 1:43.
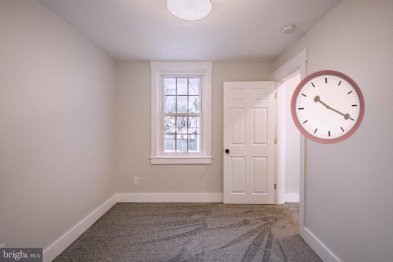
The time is 10:20
